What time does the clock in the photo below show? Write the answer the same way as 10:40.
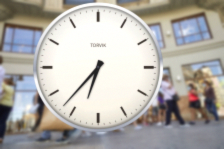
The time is 6:37
